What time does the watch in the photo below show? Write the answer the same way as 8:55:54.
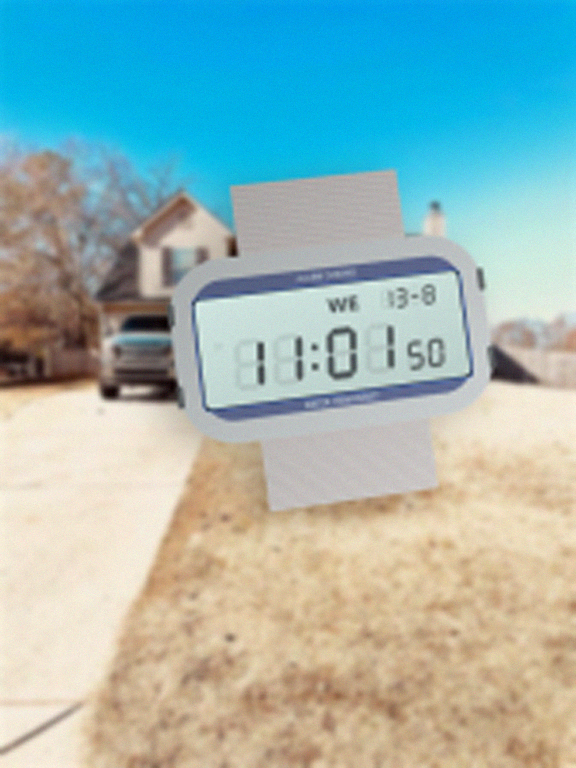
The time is 11:01:50
